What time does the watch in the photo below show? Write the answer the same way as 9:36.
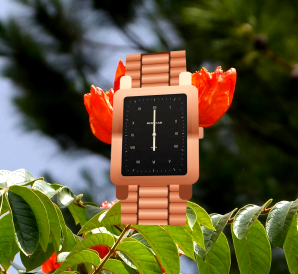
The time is 6:00
